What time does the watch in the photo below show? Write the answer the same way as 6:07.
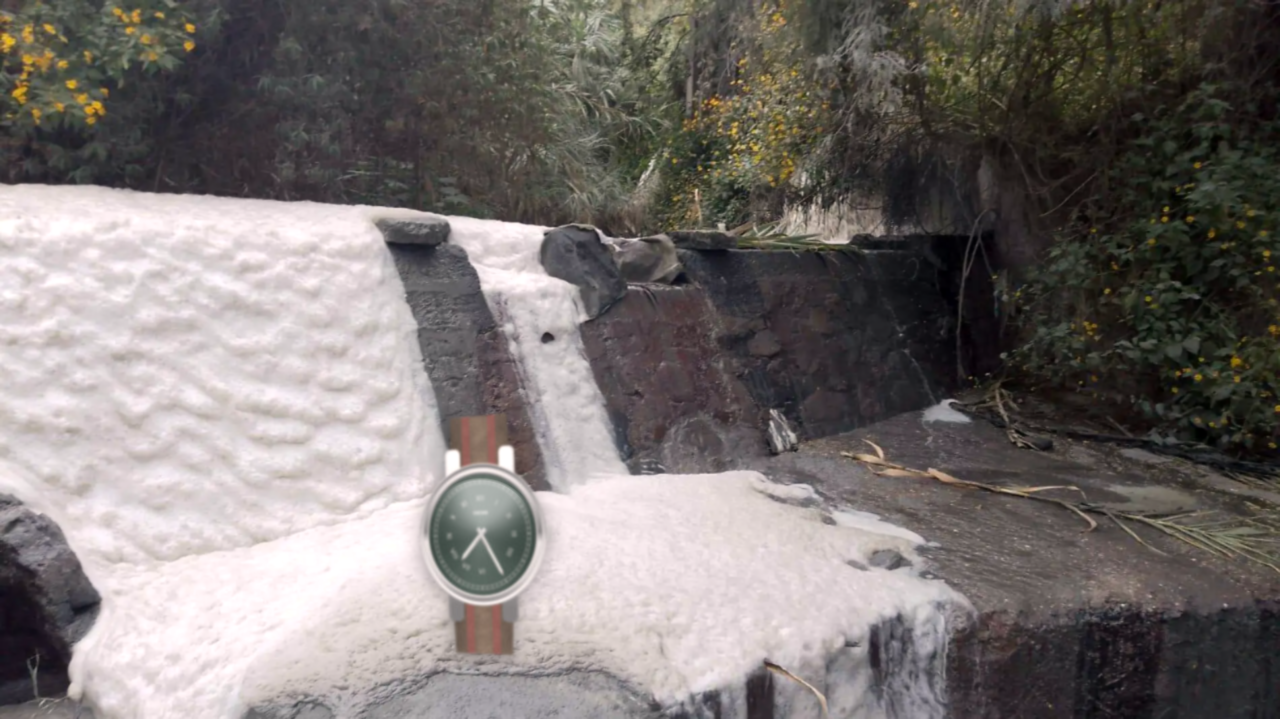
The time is 7:25
